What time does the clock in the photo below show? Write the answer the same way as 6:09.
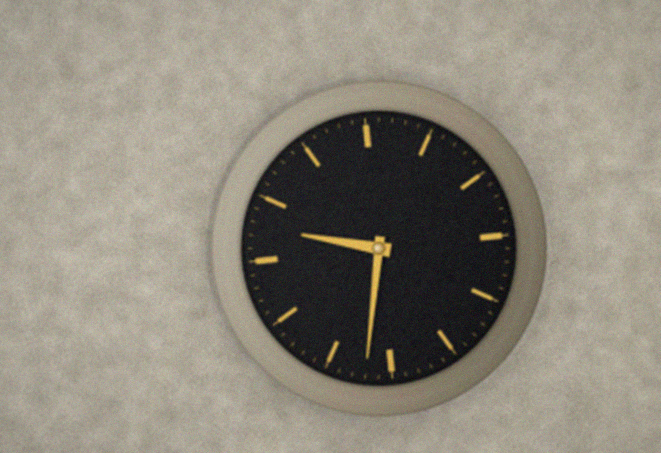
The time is 9:32
